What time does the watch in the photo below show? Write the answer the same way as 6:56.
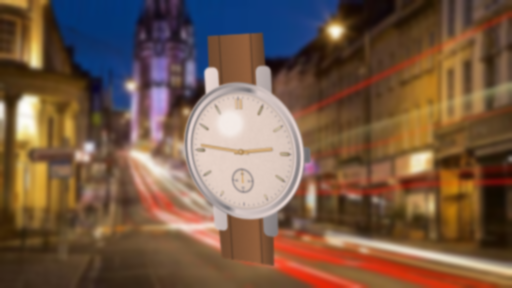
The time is 2:46
